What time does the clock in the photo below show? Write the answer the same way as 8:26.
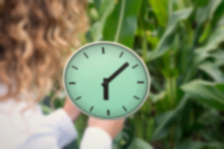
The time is 6:08
